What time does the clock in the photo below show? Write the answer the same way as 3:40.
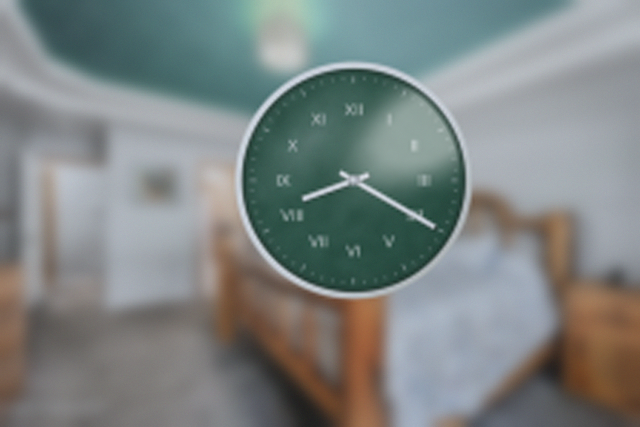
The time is 8:20
